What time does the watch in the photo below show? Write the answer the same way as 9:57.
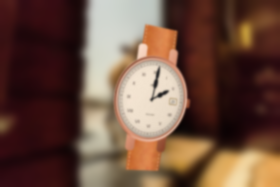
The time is 2:01
